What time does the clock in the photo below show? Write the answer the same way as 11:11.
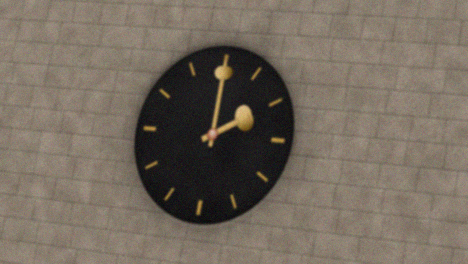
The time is 2:00
